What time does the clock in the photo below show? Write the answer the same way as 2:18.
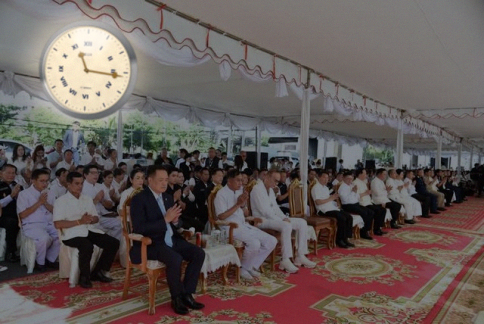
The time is 11:16
